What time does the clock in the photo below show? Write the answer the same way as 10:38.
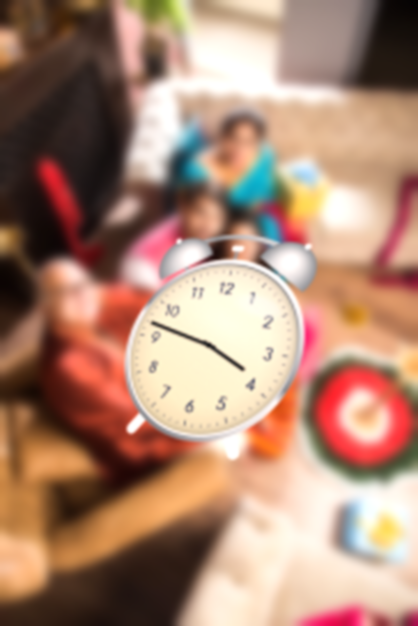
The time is 3:47
